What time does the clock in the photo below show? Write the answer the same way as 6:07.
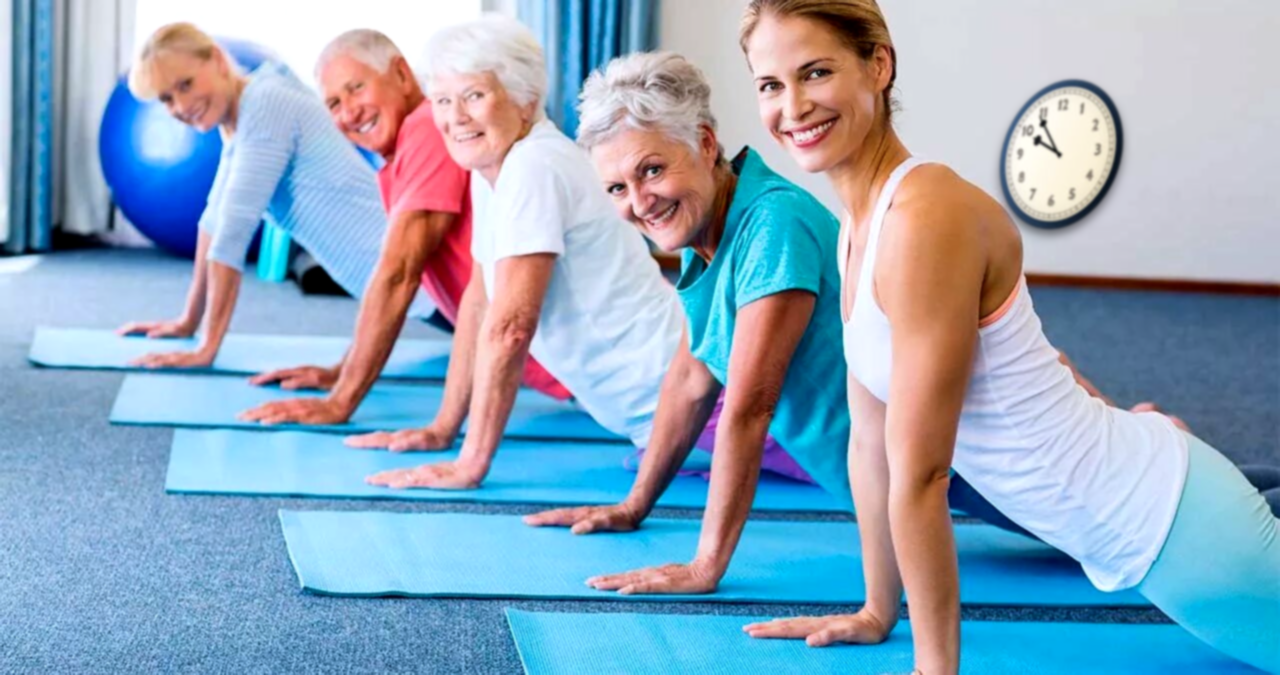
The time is 9:54
